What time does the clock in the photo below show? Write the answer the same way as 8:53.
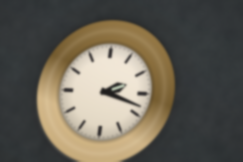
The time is 2:18
